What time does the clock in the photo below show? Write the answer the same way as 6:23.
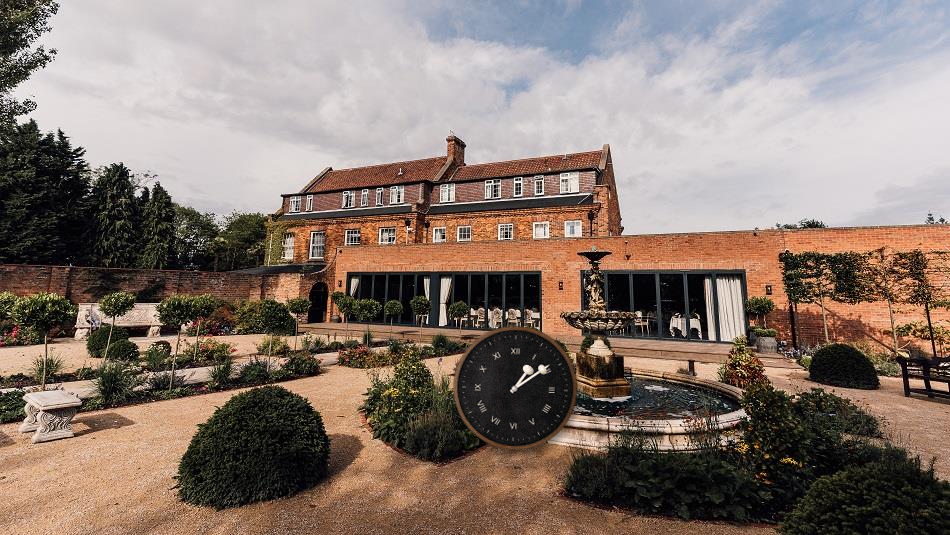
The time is 1:09
